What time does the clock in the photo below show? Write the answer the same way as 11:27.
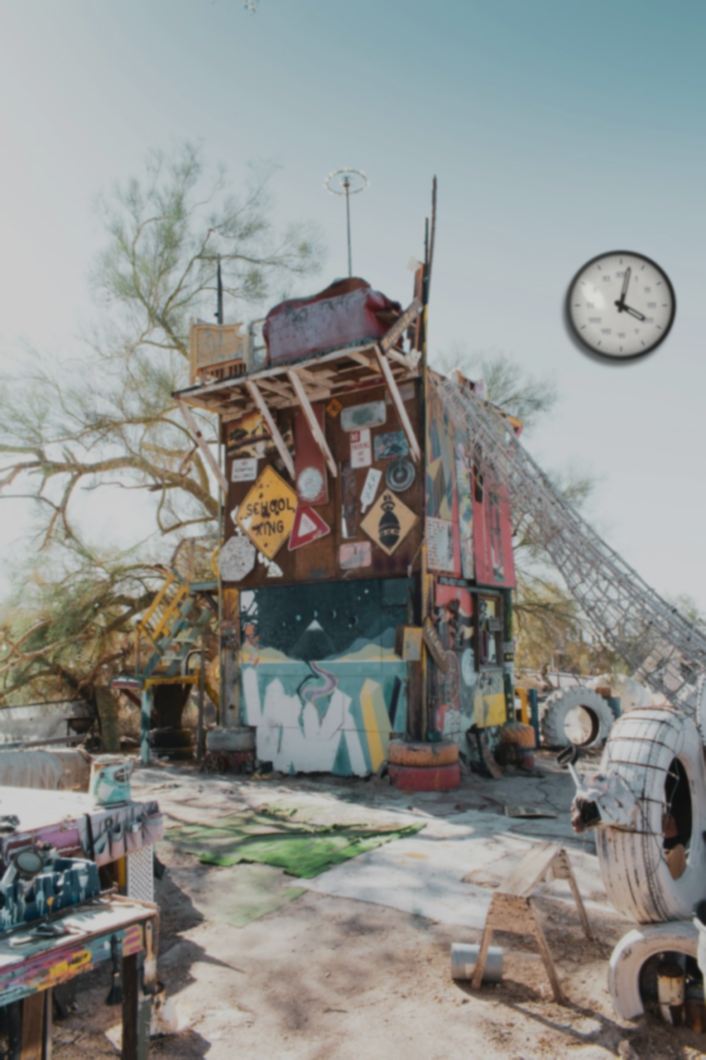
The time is 4:02
